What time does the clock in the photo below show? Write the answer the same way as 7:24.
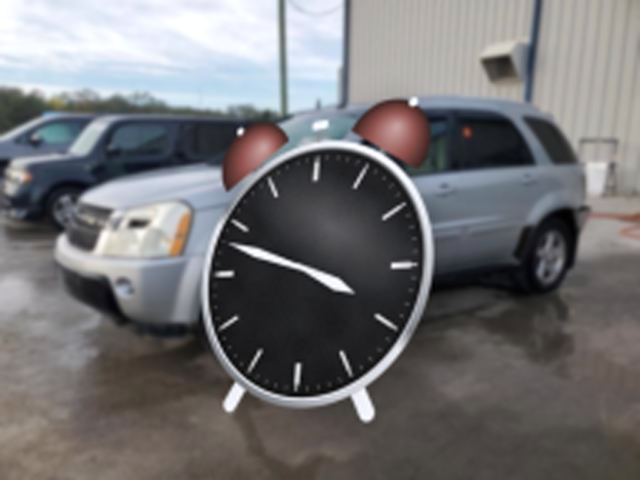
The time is 3:48
